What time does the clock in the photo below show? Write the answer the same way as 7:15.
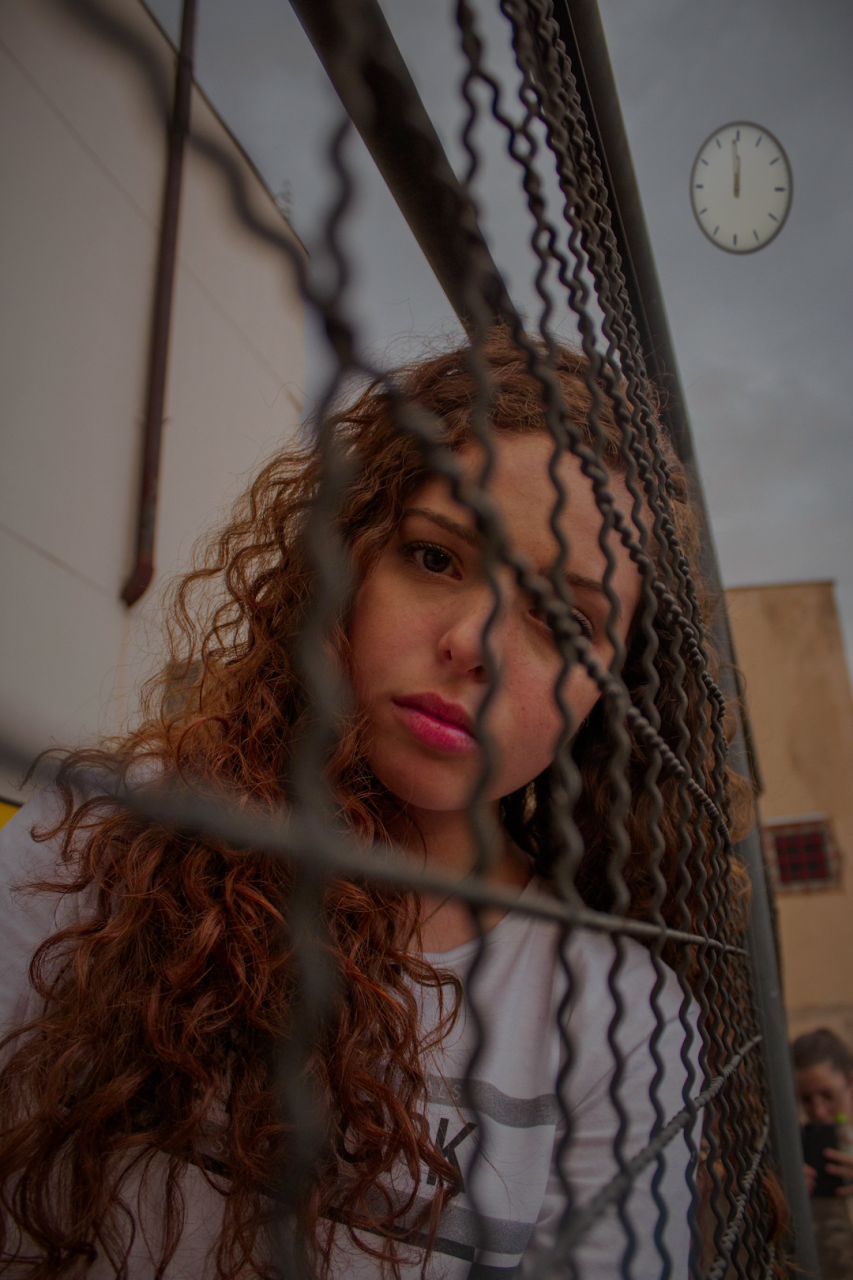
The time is 11:59
